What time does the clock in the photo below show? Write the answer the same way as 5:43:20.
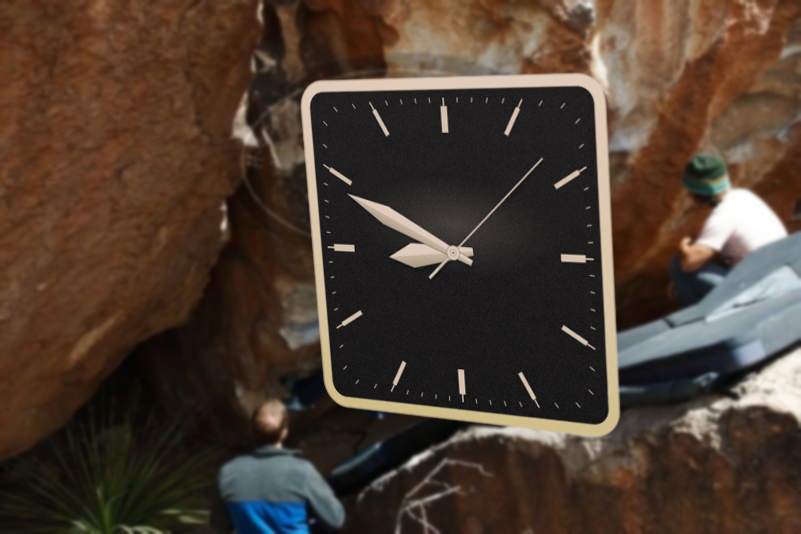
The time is 8:49:08
